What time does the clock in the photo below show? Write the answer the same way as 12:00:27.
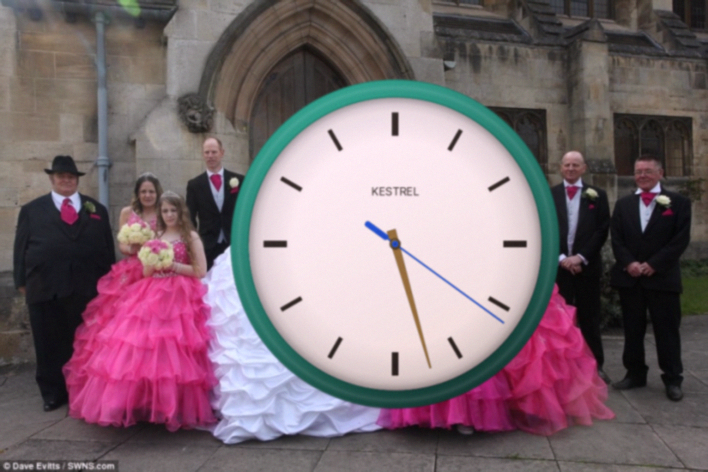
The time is 5:27:21
